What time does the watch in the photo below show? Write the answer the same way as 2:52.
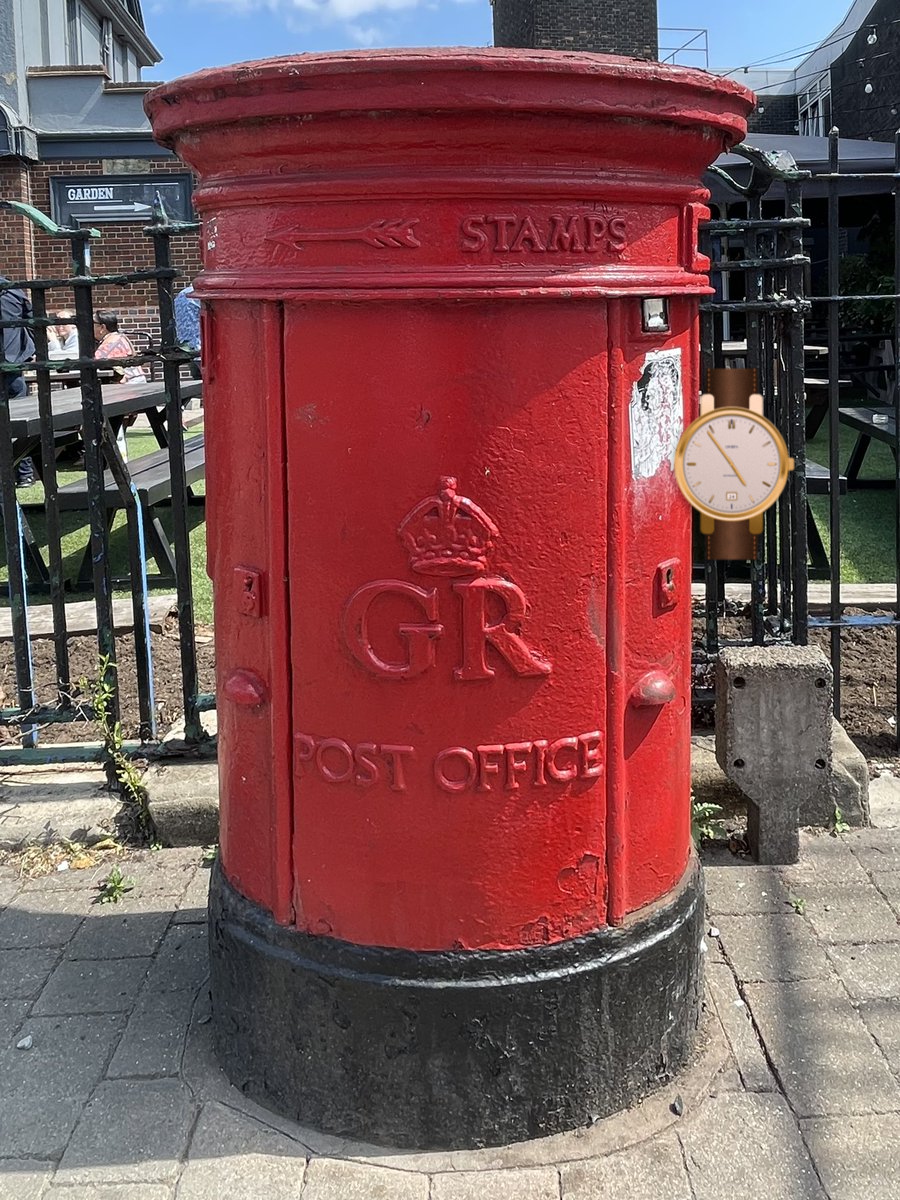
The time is 4:54
